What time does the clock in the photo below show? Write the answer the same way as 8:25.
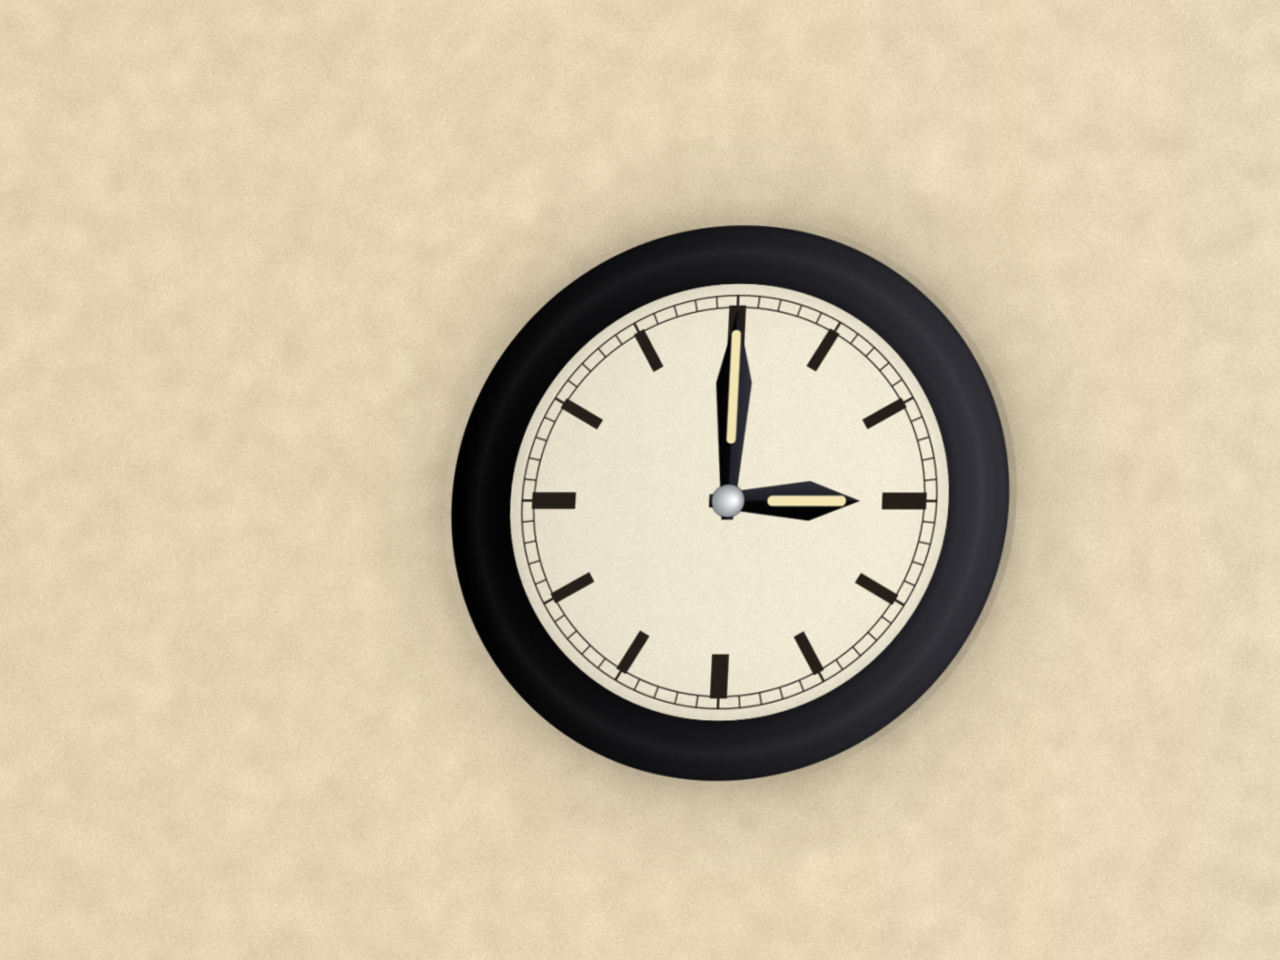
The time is 3:00
